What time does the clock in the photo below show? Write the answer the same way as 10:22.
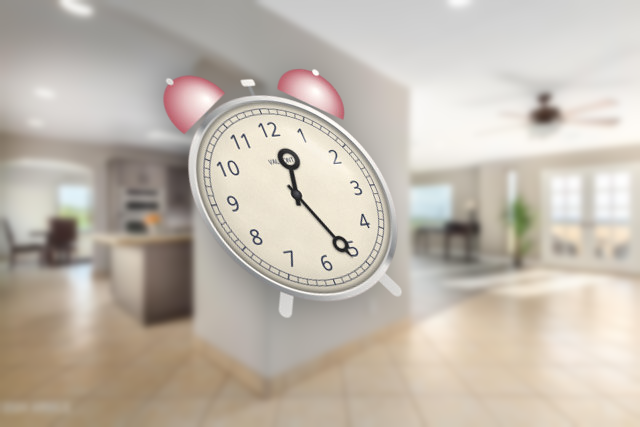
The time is 12:26
